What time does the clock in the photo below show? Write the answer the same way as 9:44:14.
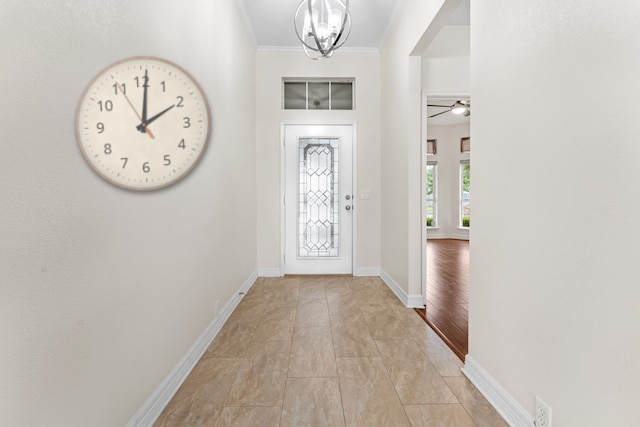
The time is 2:00:55
